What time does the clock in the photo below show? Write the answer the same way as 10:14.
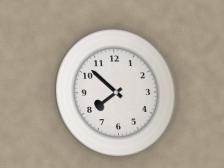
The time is 7:52
